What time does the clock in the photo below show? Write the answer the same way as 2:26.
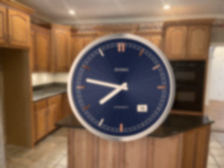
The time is 7:47
